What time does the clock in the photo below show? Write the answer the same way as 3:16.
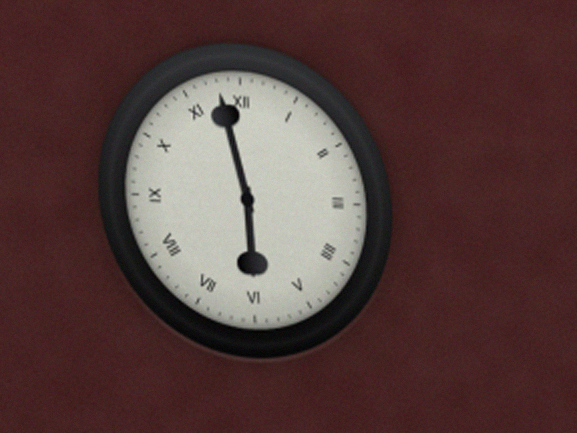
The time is 5:58
